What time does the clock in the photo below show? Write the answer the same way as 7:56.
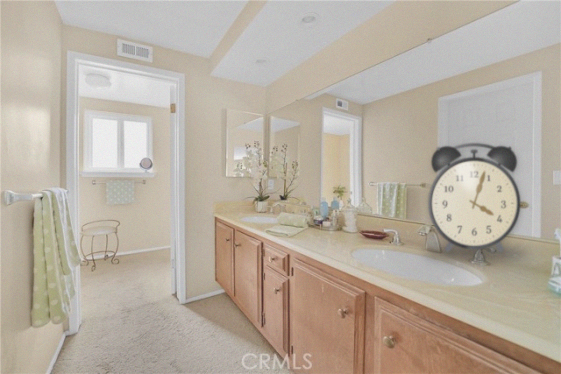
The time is 4:03
